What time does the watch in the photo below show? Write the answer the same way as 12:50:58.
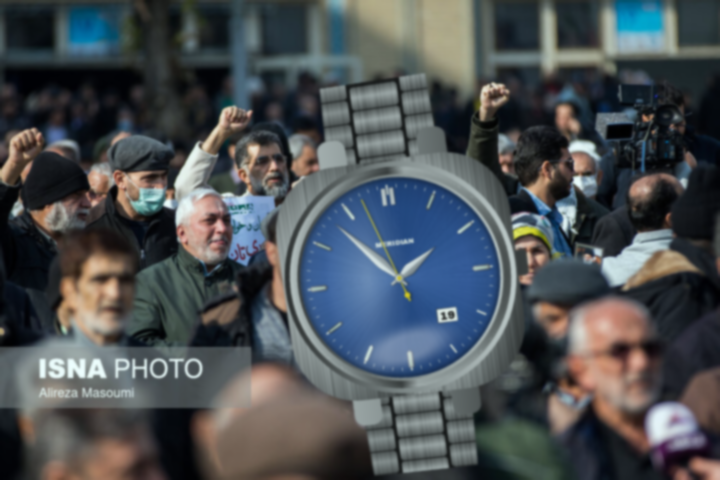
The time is 1:52:57
